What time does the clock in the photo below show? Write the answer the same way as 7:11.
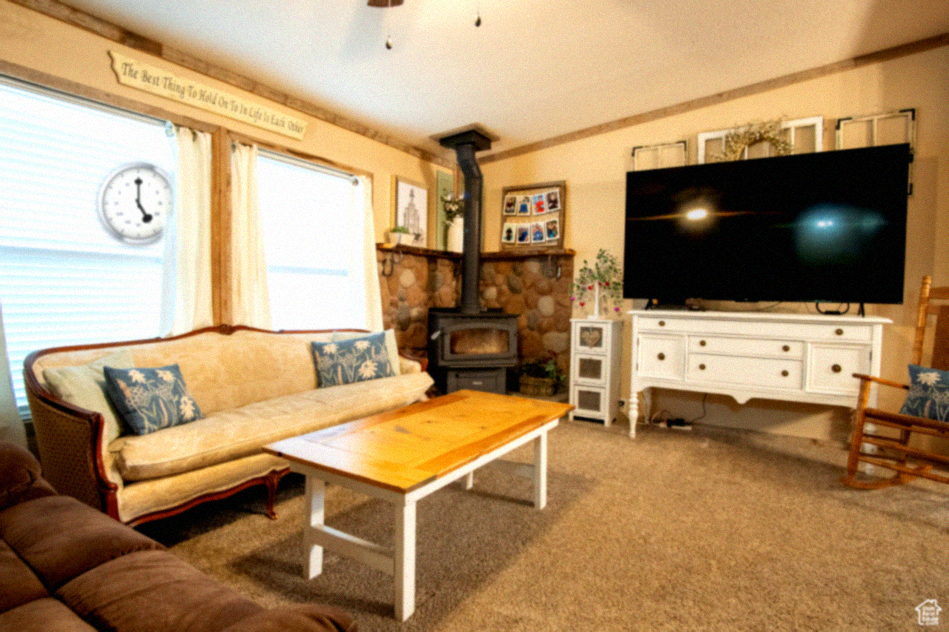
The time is 5:00
